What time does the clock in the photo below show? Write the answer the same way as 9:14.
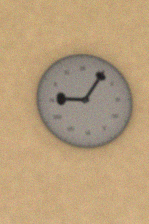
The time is 9:06
